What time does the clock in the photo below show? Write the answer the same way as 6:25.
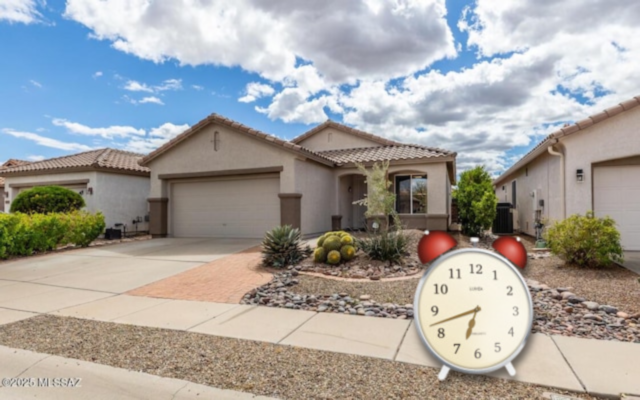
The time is 6:42
